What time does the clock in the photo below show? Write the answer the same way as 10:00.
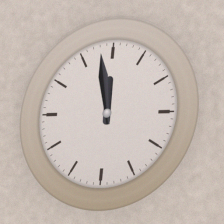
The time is 11:58
